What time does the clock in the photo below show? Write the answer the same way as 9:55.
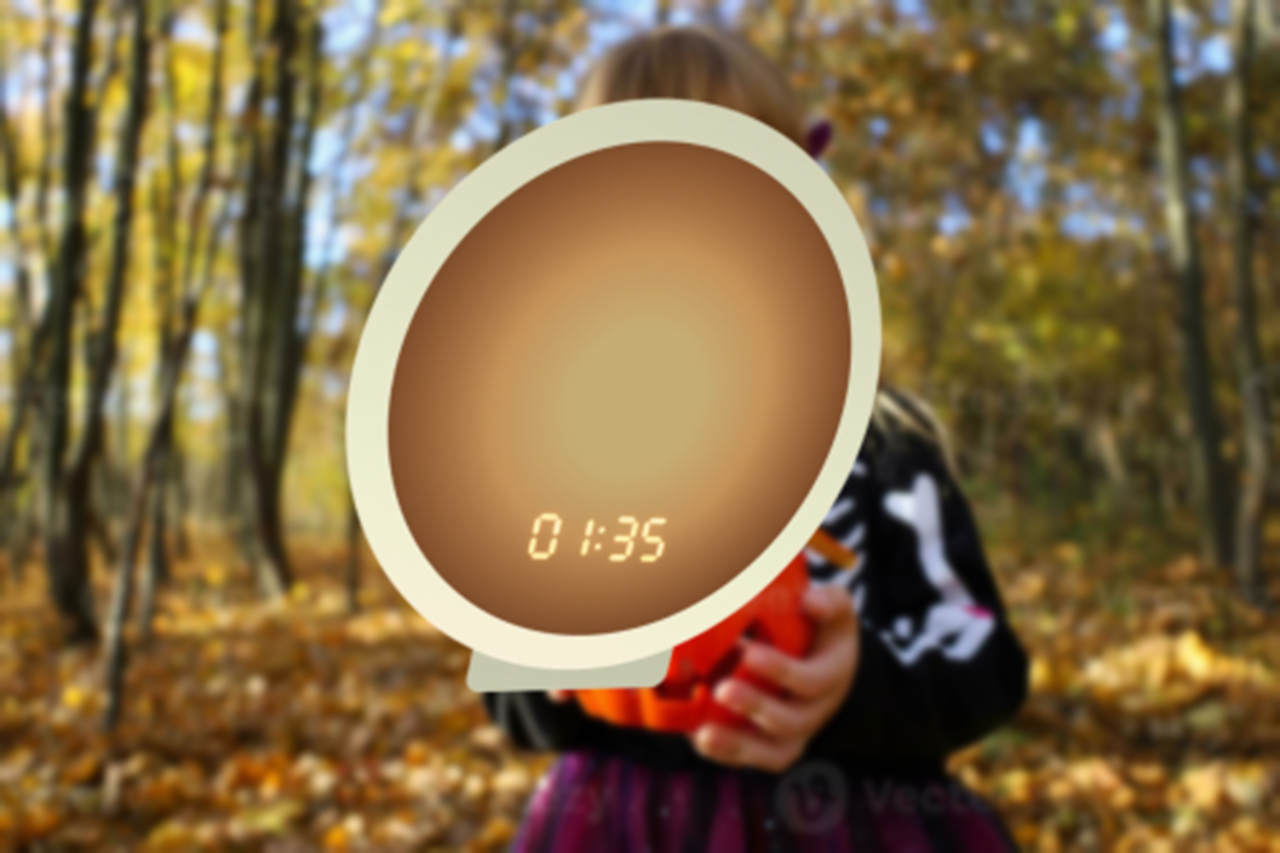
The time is 1:35
